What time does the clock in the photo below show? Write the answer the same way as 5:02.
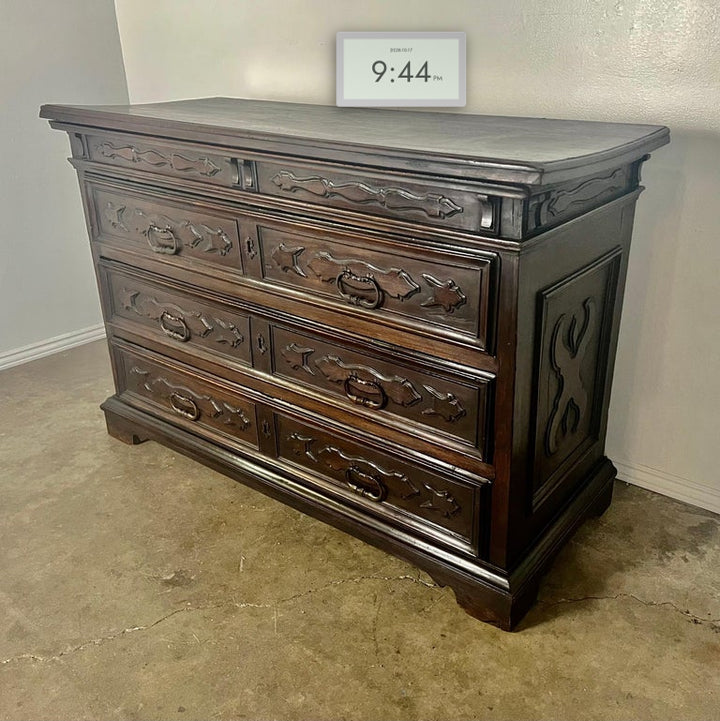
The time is 9:44
